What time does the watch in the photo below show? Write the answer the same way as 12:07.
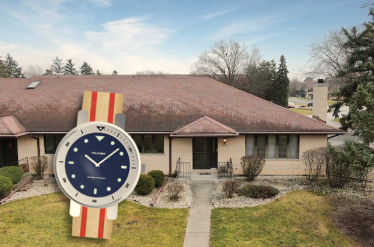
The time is 10:08
